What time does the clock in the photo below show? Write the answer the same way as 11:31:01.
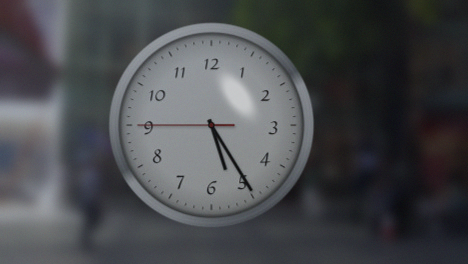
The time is 5:24:45
